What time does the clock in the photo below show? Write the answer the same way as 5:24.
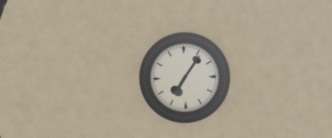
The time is 7:06
